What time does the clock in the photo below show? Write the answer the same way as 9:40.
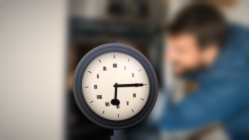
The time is 6:15
